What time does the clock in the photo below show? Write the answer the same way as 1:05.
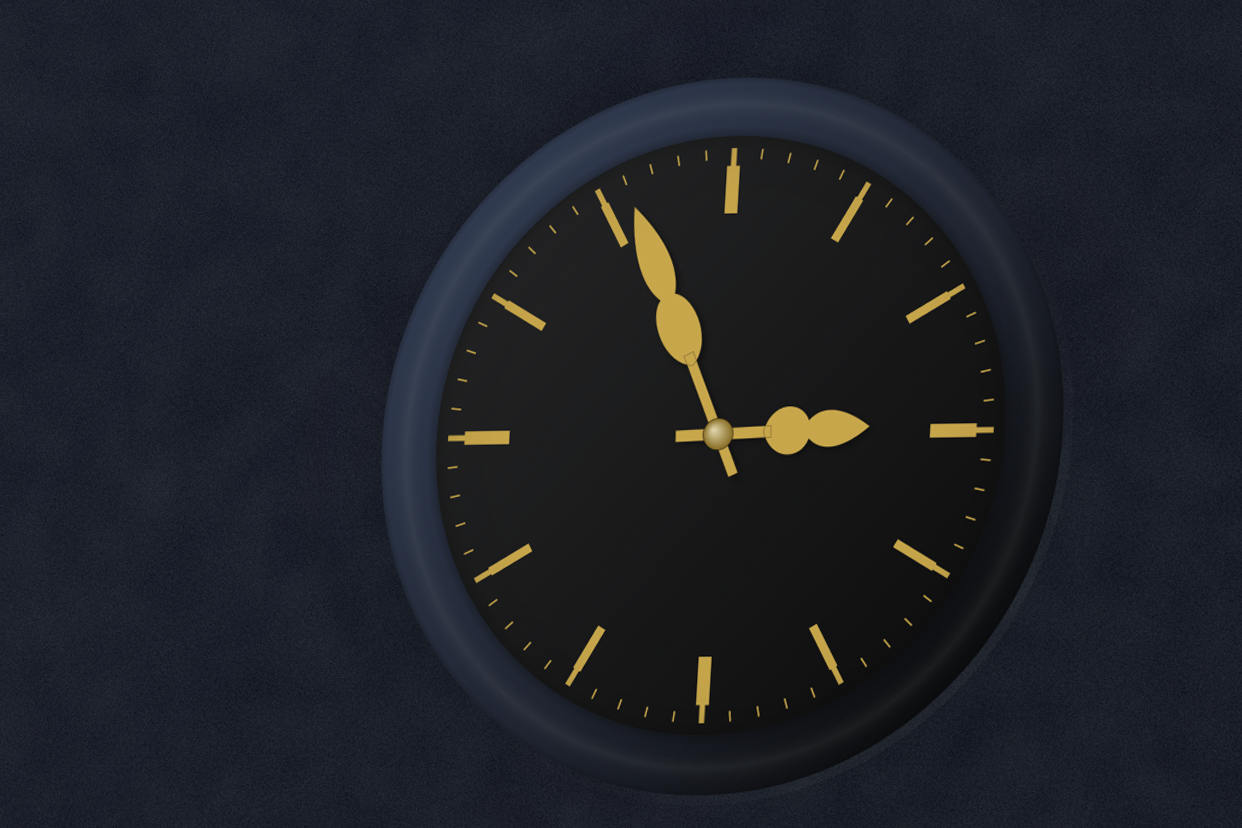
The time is 2:56
